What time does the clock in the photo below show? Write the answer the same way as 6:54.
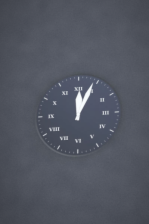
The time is 12:04
